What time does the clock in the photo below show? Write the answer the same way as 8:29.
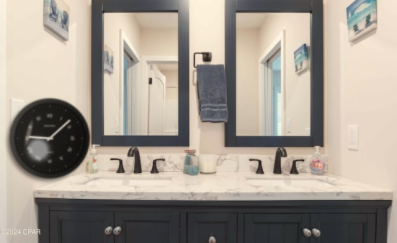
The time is 9:08
